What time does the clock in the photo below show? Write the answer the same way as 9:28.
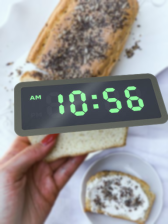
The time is 10:56
